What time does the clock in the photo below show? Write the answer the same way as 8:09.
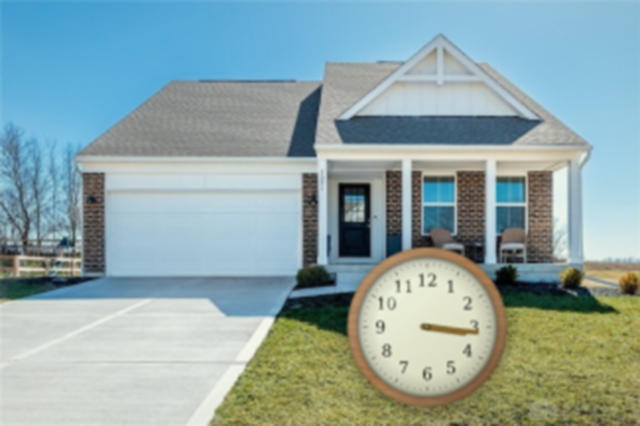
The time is 3:16
